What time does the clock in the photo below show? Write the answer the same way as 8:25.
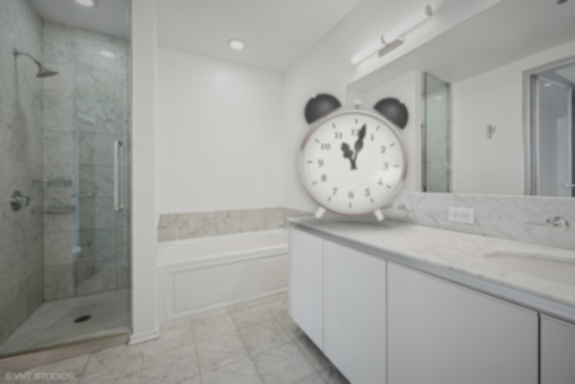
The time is 11:02
